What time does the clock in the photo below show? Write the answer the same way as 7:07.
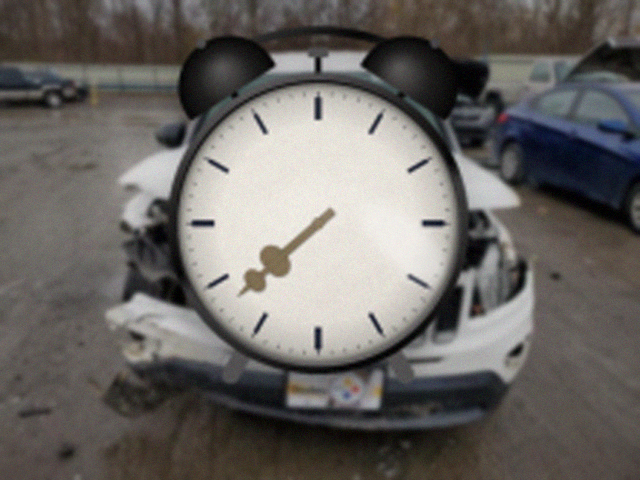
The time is 7:38
